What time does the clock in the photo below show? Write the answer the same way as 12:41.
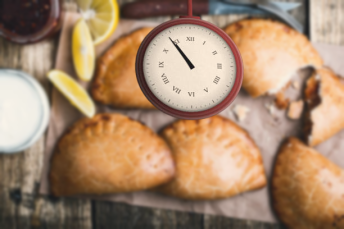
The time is 10:54
